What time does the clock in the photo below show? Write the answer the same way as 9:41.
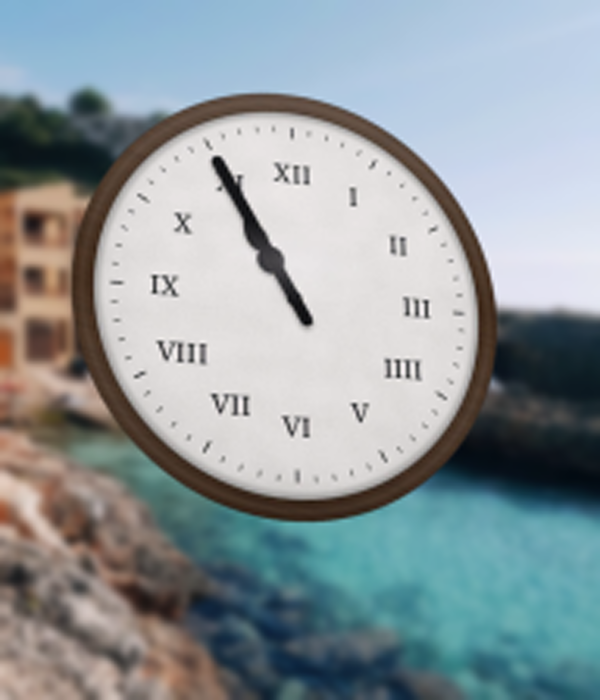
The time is 10:55
